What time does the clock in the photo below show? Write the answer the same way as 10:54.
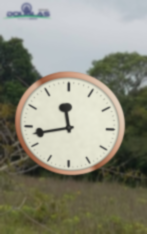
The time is 11:43
